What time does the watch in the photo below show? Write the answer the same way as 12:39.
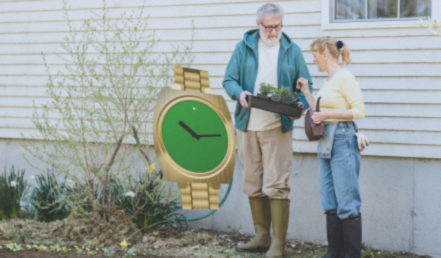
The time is 10:14
